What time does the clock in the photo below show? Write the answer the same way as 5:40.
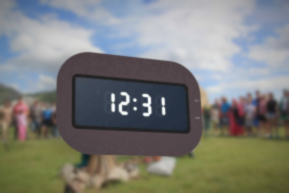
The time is 12:31
